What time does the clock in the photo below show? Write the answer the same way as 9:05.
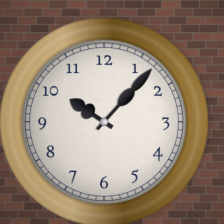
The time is 10:07
